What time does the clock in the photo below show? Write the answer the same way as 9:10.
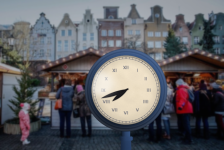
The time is 7:42
